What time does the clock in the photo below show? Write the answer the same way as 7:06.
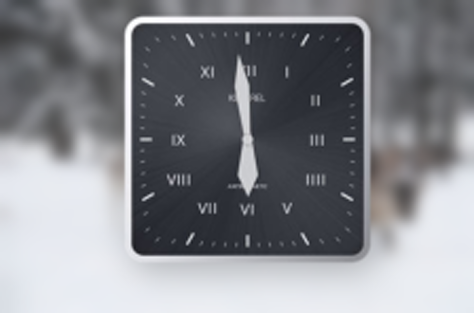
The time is 5:59
